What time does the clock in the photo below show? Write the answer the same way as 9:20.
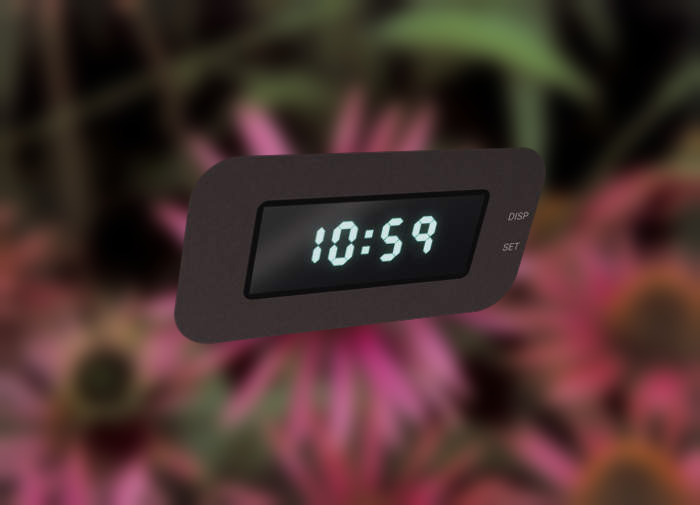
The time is 10:59
